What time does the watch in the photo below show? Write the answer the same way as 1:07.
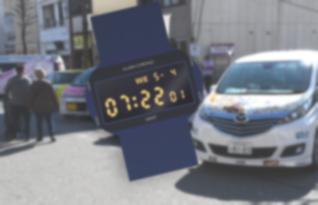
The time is 7:22
